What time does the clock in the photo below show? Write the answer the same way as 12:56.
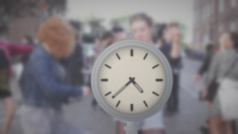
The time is 4:38
